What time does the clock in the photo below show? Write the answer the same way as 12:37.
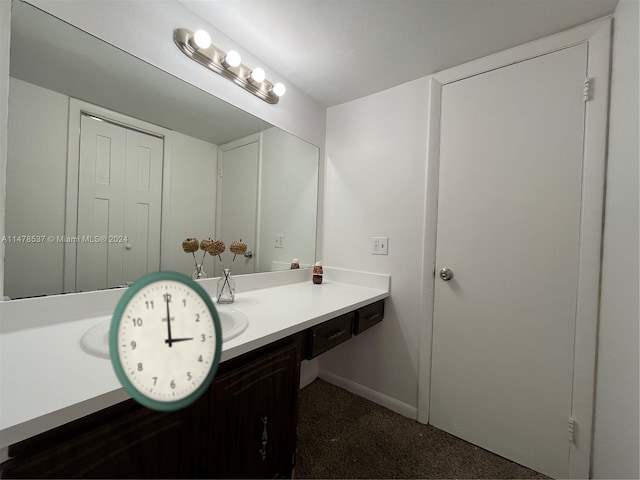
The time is 3:00
